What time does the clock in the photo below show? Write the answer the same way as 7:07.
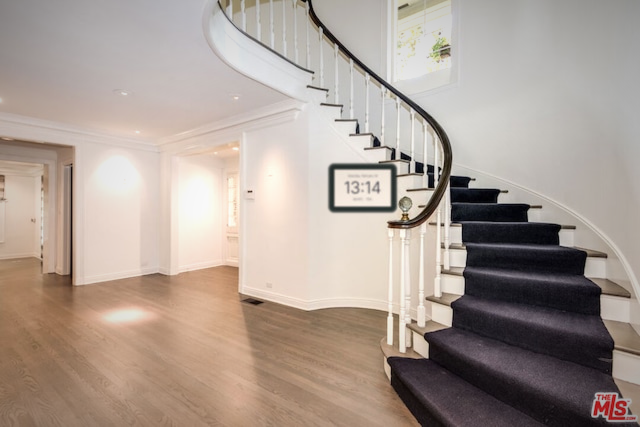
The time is 13:14
